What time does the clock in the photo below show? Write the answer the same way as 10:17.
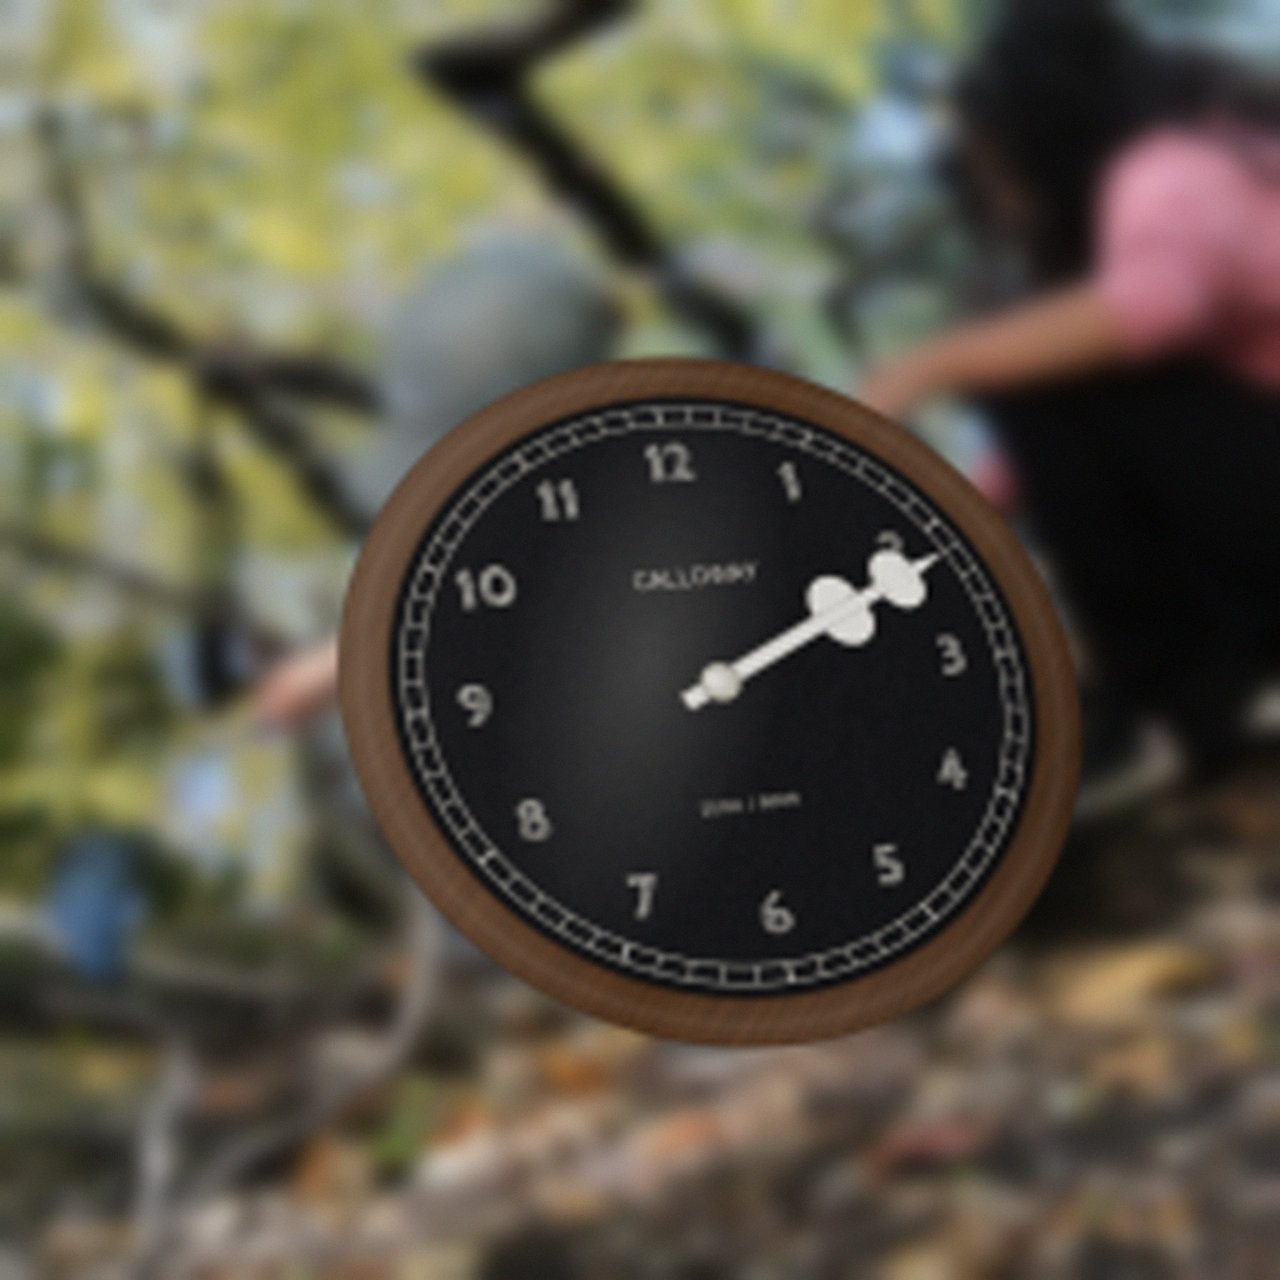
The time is 2:11
